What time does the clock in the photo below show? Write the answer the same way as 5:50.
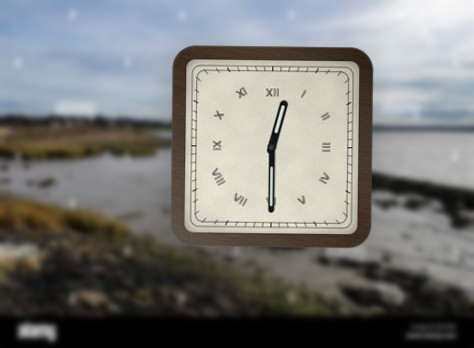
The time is 12:30
